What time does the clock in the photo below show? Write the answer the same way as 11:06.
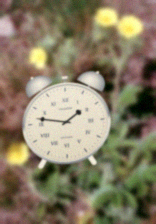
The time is 1:47
